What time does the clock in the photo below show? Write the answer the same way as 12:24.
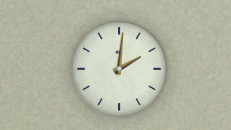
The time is 2:01
